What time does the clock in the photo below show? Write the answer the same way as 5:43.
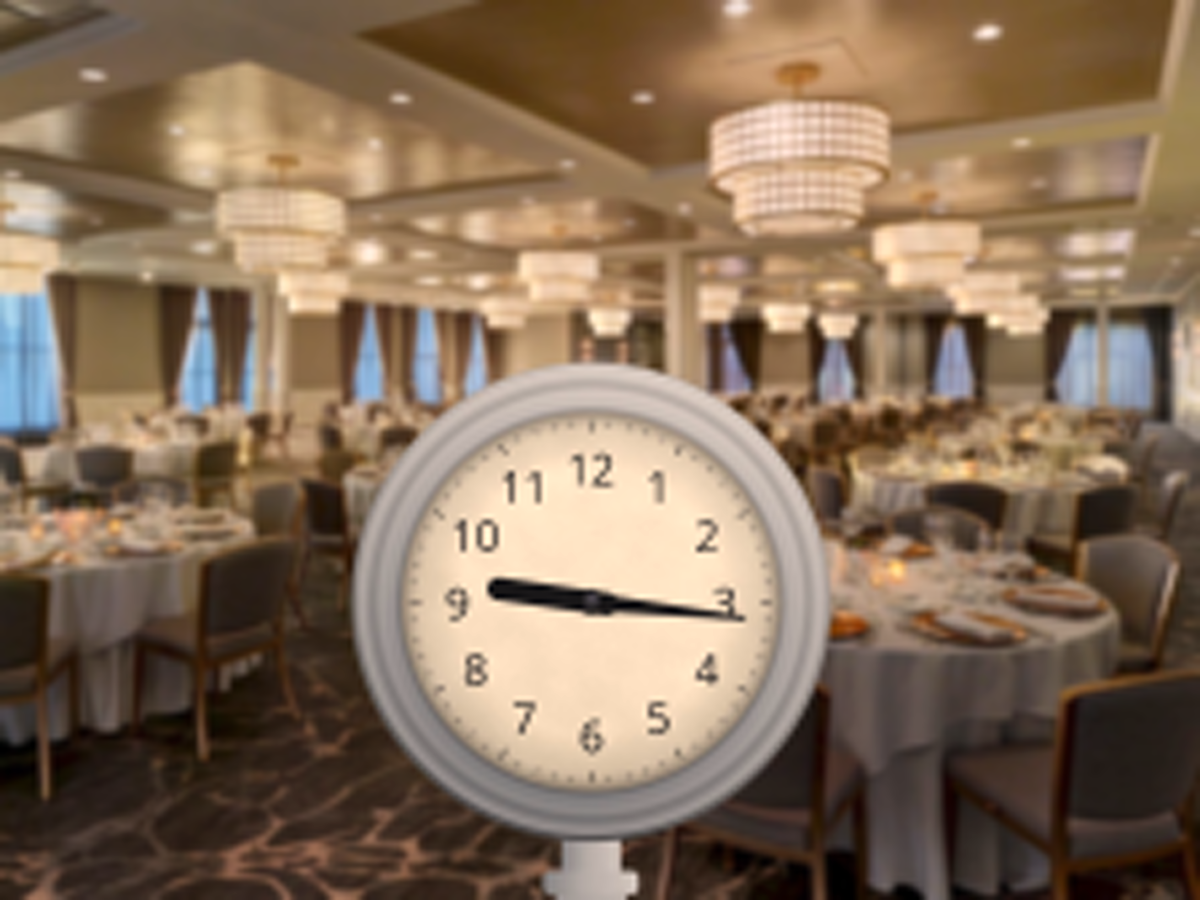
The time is 9:16
